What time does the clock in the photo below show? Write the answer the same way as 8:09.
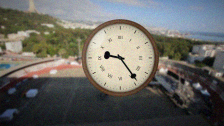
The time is 9:24
